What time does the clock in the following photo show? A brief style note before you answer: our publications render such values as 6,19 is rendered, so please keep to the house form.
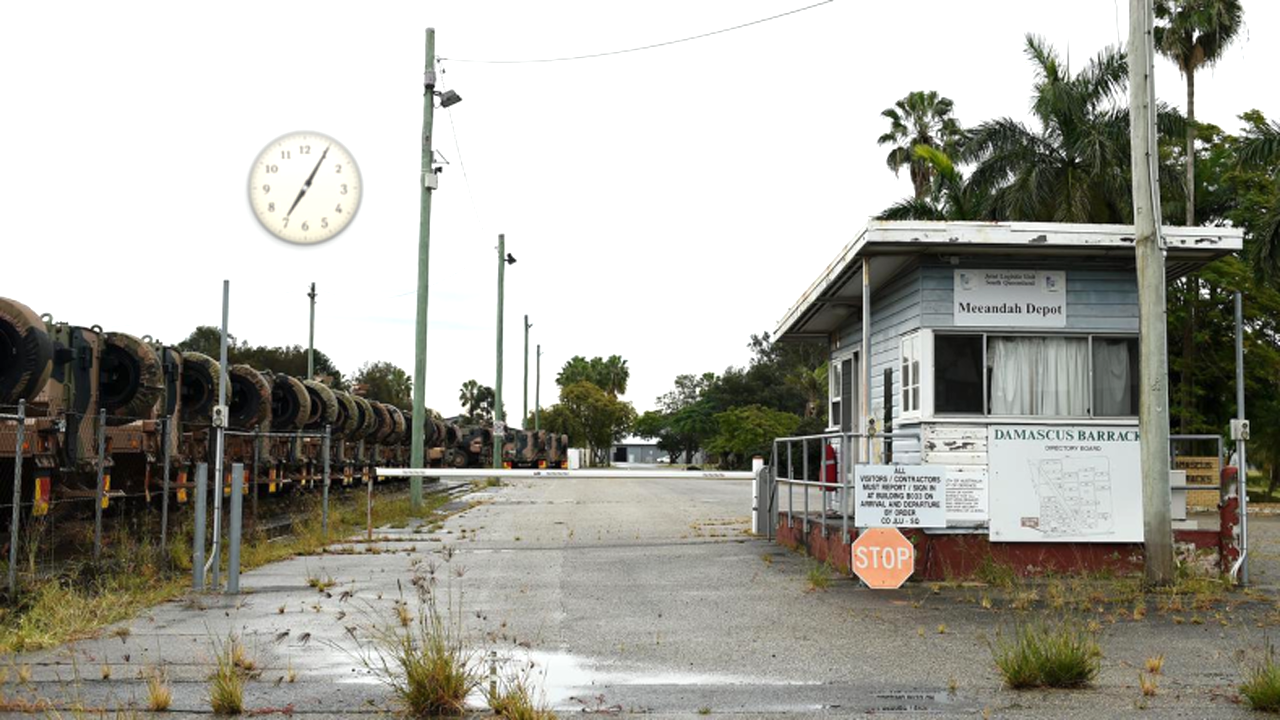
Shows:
7,05
